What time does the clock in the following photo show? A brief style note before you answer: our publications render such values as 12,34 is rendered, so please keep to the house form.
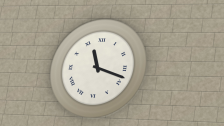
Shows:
11,18
